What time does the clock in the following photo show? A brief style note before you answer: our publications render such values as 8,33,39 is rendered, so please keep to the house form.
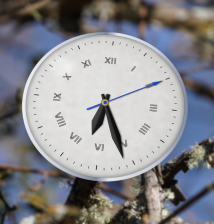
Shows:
6,26,10
